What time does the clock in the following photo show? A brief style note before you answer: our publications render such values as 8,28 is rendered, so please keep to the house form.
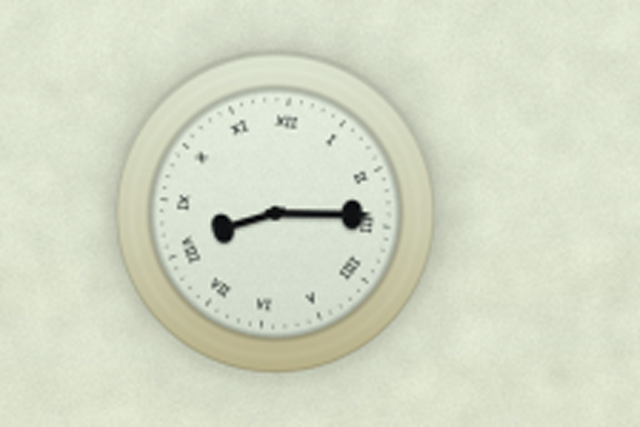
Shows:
8,14
